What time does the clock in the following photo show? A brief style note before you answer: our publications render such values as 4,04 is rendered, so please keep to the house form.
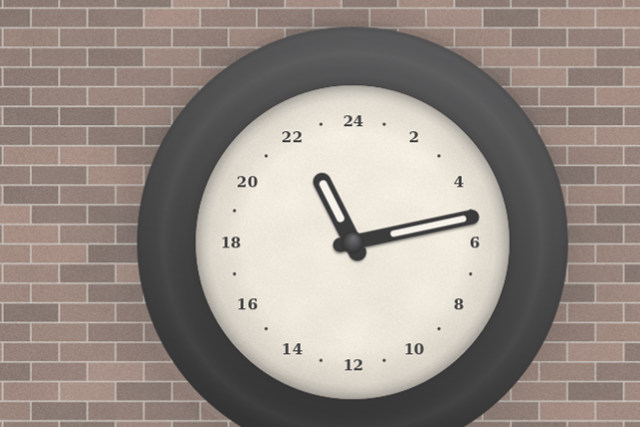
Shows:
22,13
